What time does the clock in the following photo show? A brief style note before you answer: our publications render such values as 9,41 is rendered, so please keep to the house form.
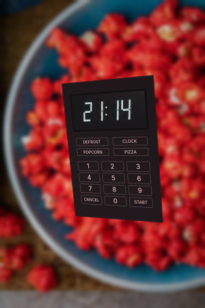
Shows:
21,14
